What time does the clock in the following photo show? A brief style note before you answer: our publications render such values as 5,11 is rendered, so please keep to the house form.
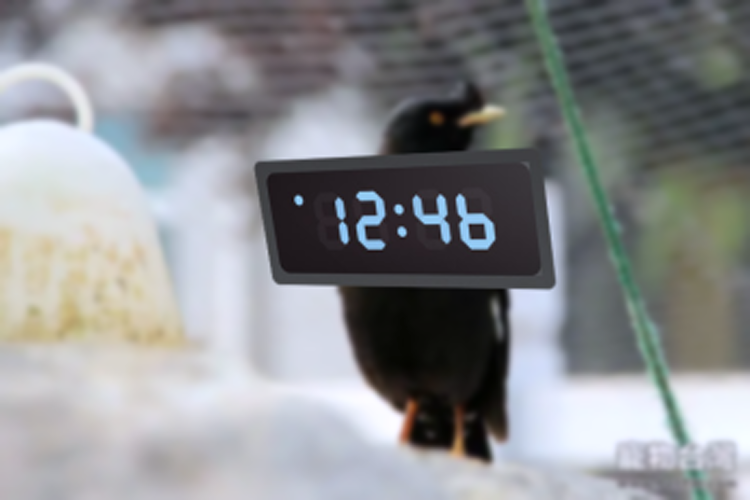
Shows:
12,46
